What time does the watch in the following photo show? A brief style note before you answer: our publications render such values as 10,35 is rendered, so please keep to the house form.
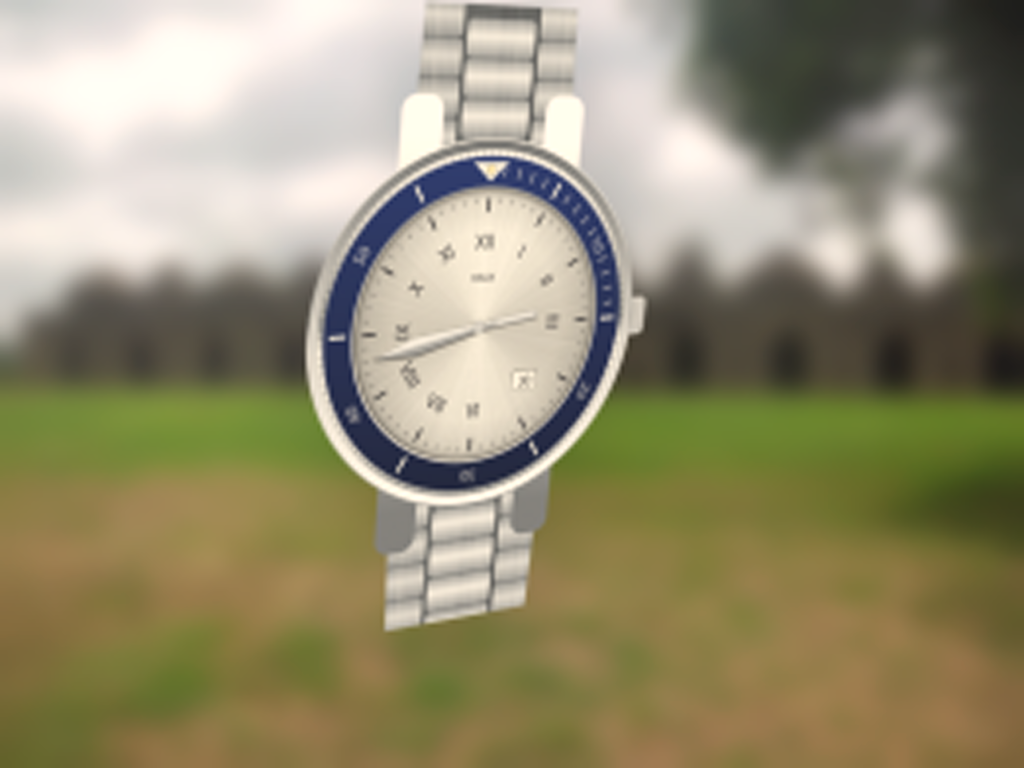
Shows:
2,43
